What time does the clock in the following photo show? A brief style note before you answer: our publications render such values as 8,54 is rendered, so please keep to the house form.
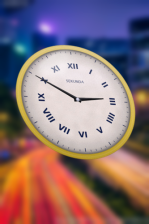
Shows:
2,50
